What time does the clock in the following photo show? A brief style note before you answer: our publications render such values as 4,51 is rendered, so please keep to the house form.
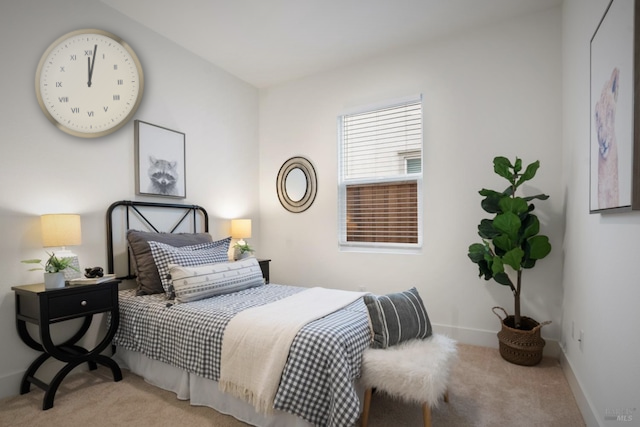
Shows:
12,02
